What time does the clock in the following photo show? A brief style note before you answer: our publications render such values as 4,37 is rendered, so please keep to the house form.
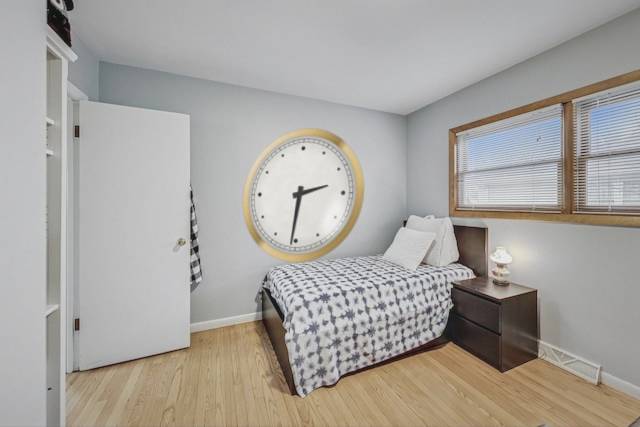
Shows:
2,31
